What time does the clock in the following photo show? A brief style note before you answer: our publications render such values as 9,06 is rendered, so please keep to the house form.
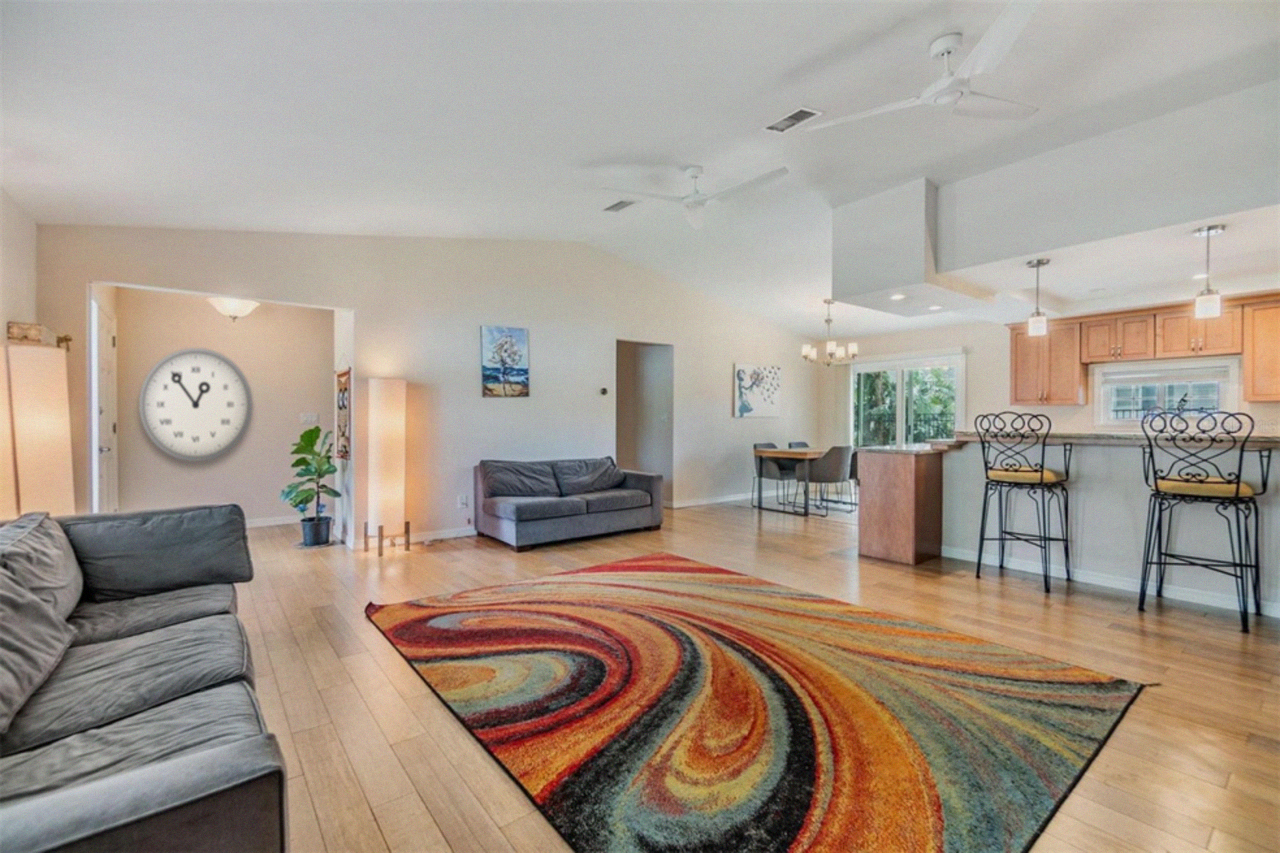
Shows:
12,54
